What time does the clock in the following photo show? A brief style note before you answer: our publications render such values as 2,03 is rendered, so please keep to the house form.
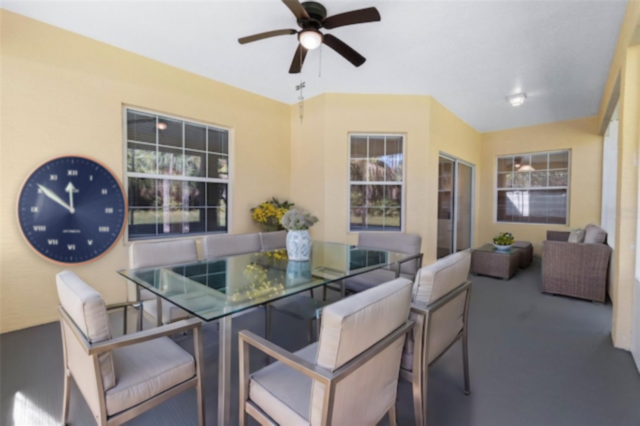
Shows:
11,51
